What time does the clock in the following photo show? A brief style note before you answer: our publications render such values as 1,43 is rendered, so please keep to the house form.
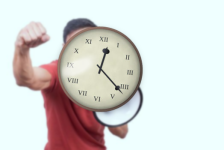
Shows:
12,22
